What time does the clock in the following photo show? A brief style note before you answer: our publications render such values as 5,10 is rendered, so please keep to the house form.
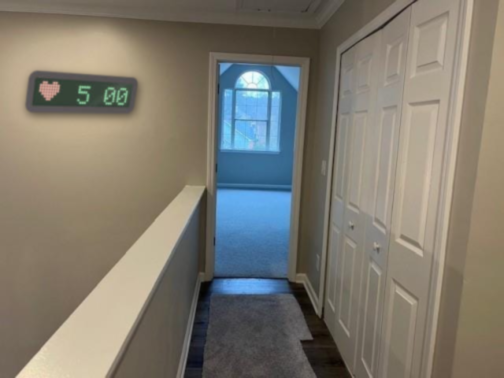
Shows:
5,00
